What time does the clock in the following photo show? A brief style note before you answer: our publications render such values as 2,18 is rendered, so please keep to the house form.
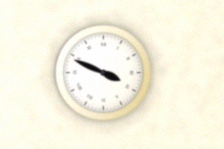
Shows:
3,49
